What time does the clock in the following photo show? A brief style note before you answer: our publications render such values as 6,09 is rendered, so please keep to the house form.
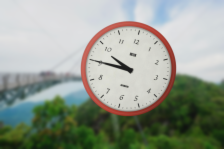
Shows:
9,45
